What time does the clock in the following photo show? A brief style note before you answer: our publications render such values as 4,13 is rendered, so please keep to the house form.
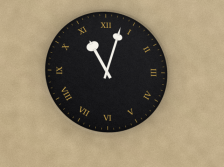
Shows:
11,03
